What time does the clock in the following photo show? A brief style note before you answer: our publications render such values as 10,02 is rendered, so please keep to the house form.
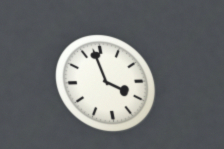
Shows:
3,58
